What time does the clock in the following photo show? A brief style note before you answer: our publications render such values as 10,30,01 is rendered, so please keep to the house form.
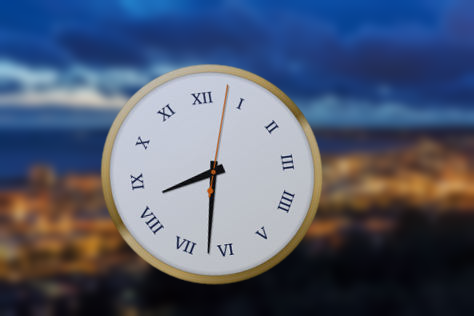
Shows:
8,32,03
